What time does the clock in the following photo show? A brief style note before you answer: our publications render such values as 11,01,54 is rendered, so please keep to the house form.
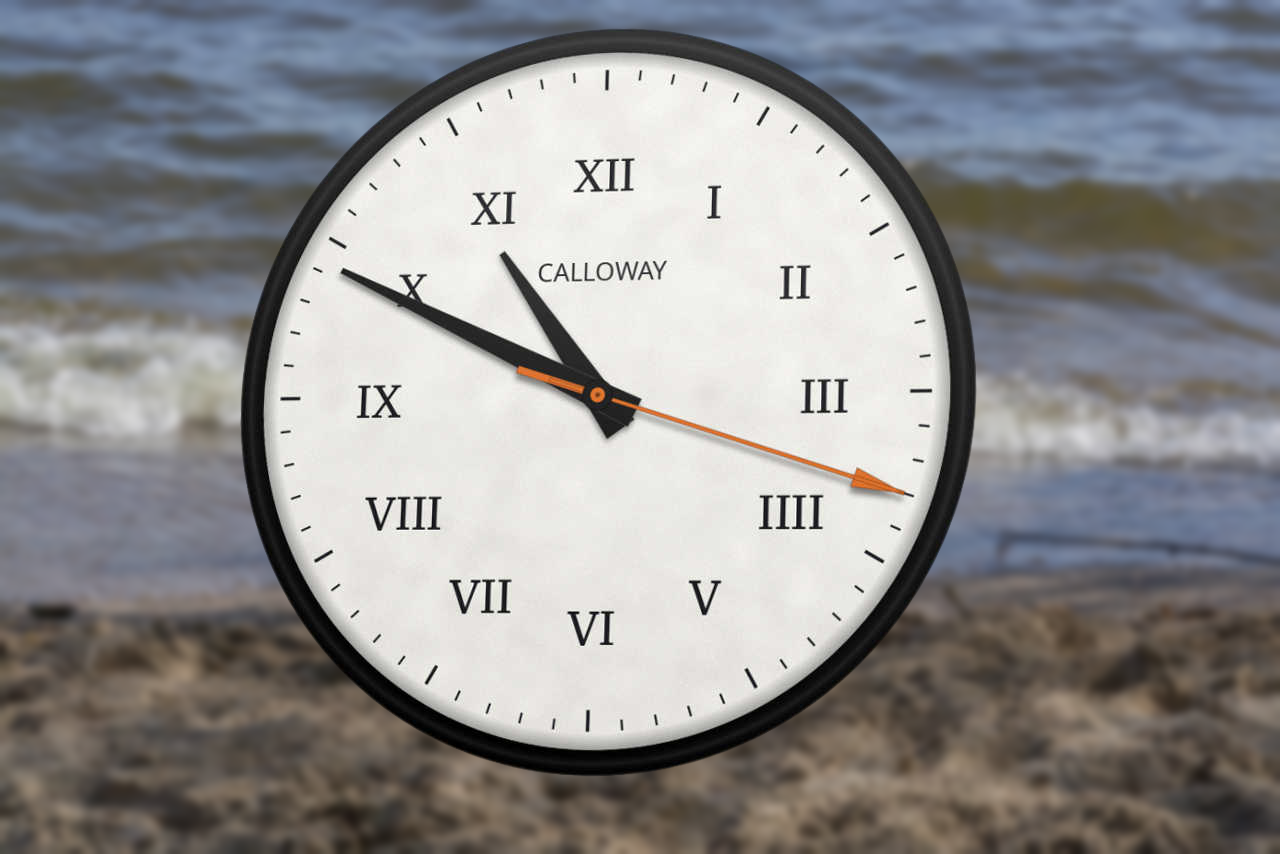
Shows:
10,49,18
